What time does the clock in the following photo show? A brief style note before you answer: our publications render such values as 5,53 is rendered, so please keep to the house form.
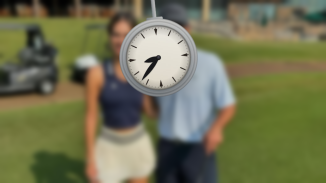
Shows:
8,37
